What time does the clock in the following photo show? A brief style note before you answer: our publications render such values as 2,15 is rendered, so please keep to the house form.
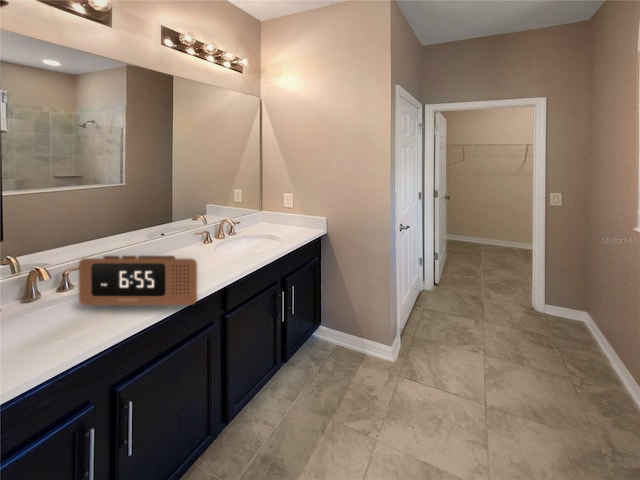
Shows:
6,55
